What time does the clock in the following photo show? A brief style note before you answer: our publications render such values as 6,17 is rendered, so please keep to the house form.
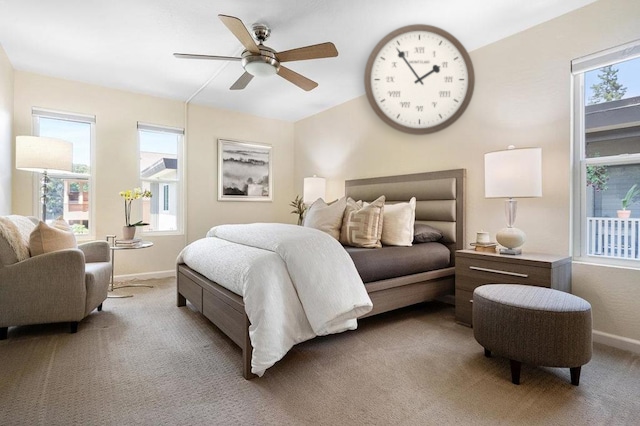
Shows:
1,54
